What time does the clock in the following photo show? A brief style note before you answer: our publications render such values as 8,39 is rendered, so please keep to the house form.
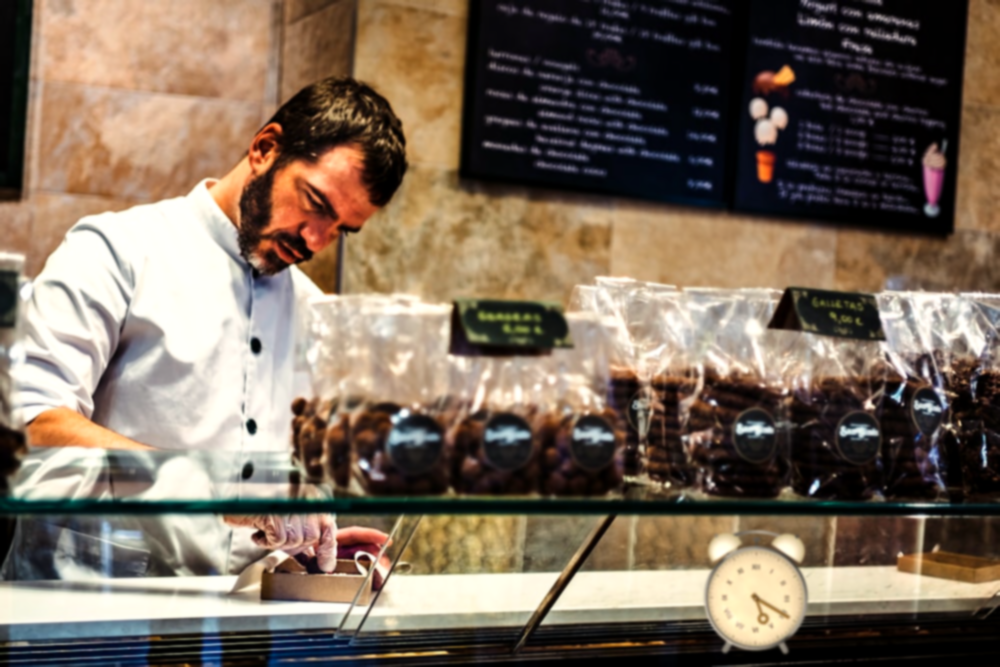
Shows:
5,20
